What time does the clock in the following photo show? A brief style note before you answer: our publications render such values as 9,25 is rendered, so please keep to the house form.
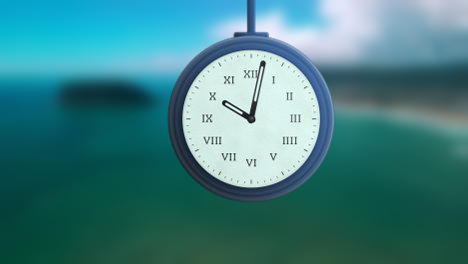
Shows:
10,02
